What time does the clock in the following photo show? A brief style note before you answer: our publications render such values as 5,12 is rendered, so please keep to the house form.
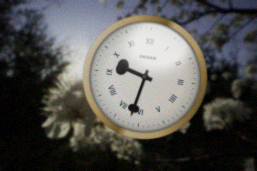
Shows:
9,32
